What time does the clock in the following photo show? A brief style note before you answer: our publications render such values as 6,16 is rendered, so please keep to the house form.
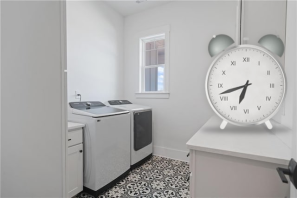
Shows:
6,42
